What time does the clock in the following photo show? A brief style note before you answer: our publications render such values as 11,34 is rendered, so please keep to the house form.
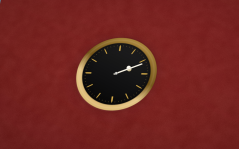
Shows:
2,11
